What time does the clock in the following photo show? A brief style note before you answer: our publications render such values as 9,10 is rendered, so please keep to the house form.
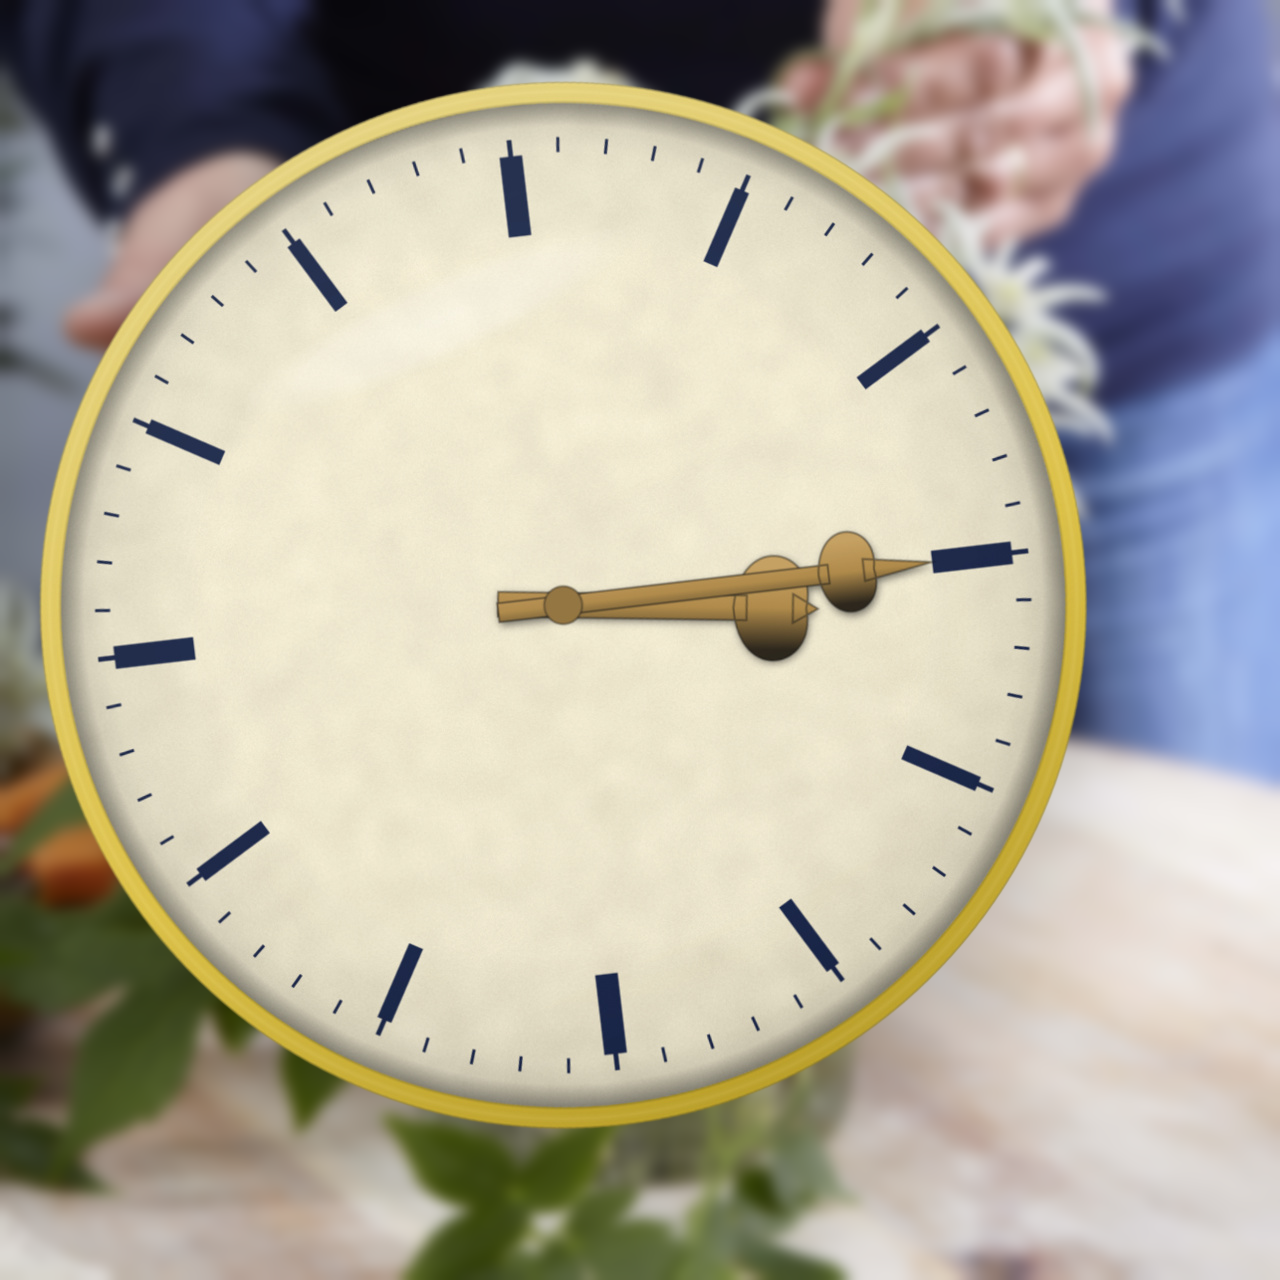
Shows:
3,15
